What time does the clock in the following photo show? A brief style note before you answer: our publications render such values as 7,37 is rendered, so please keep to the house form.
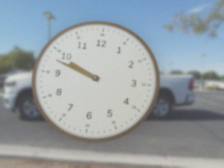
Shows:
9,48
